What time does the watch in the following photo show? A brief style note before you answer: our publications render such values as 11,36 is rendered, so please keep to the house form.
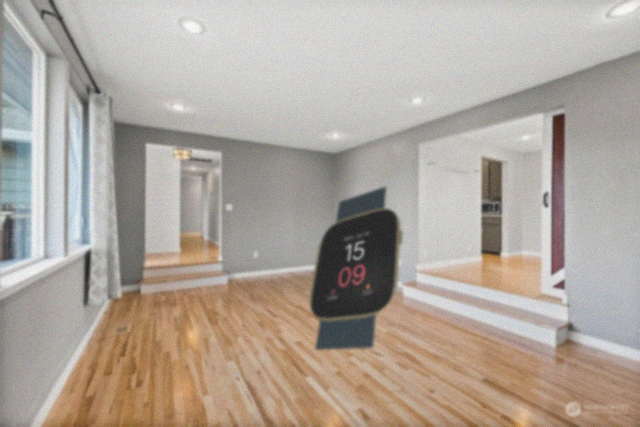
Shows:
15,09
